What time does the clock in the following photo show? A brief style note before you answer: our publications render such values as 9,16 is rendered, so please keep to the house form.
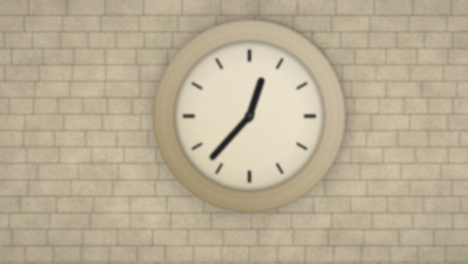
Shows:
12,37
